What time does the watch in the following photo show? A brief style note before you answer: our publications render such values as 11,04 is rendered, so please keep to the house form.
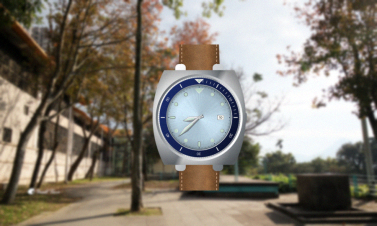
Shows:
8,38
